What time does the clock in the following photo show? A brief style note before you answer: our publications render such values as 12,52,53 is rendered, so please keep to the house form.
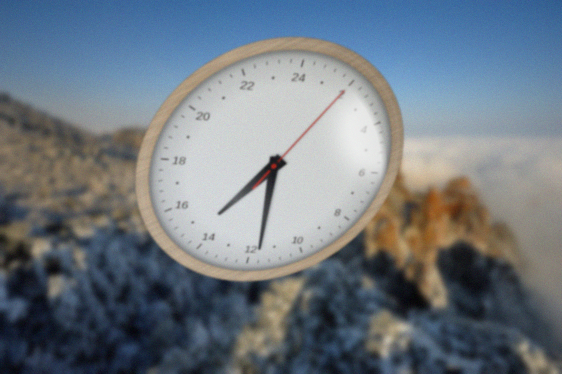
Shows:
14,29,05
